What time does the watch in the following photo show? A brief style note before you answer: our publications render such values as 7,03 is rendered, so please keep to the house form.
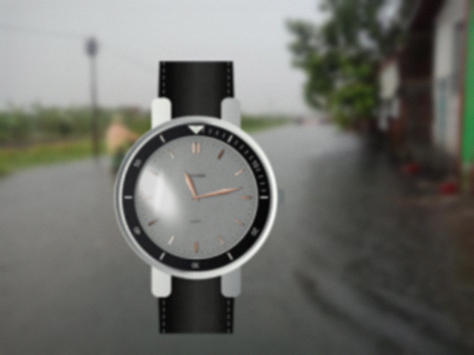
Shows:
11,13
